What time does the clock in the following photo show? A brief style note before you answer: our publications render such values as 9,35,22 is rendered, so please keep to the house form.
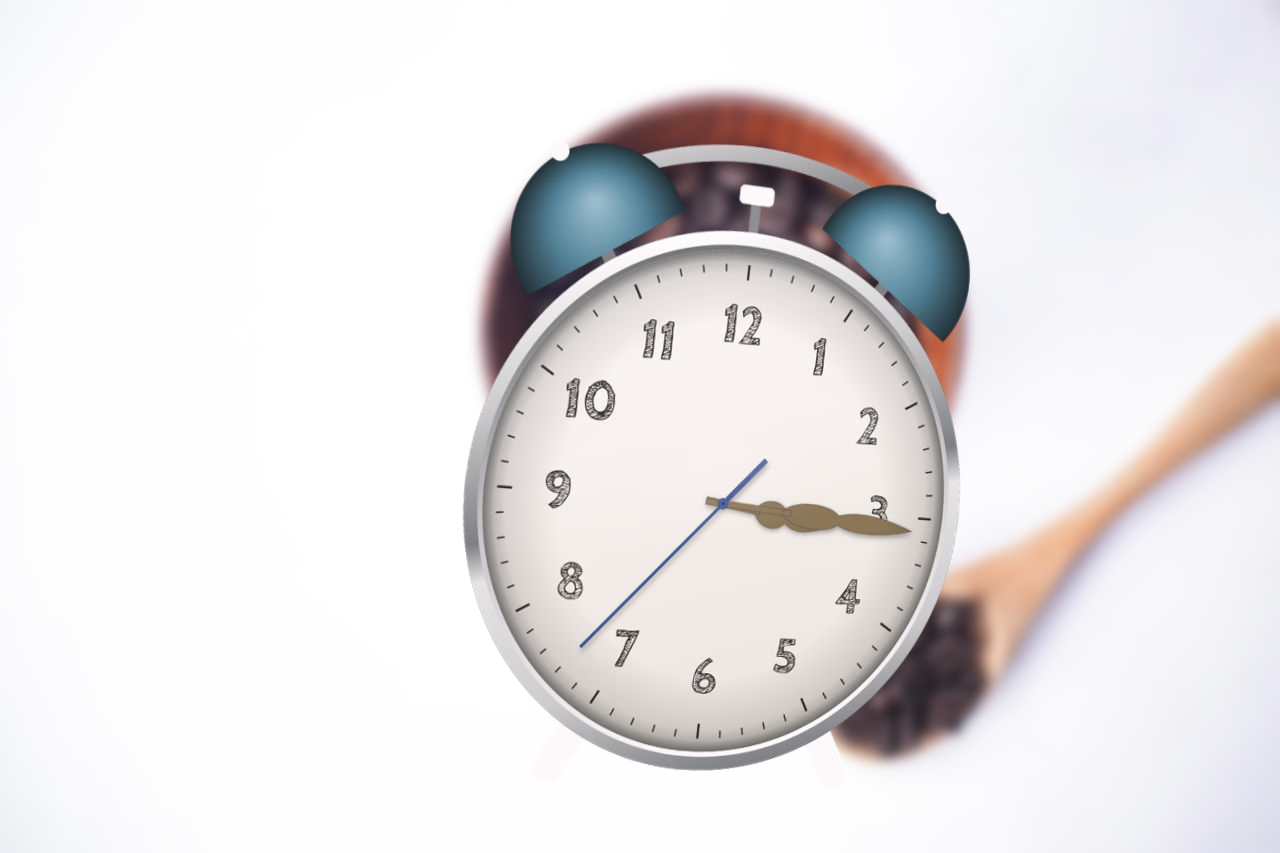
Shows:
3,15,37
